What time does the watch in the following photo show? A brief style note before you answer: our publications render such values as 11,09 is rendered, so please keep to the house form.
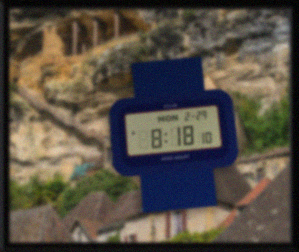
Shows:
8,18
